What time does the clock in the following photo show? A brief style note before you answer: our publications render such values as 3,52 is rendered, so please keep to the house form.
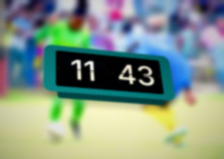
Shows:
11,43
